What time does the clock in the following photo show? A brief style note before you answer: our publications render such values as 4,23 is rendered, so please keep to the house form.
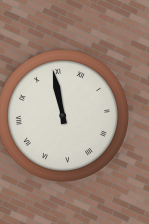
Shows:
10,54
